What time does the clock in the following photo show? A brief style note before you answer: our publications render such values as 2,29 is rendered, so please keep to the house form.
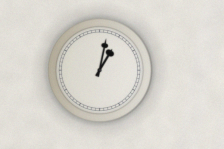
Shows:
1,02
